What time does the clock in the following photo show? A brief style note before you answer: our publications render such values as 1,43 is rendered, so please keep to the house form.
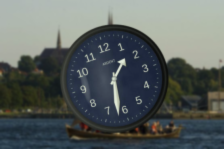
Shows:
1,32
